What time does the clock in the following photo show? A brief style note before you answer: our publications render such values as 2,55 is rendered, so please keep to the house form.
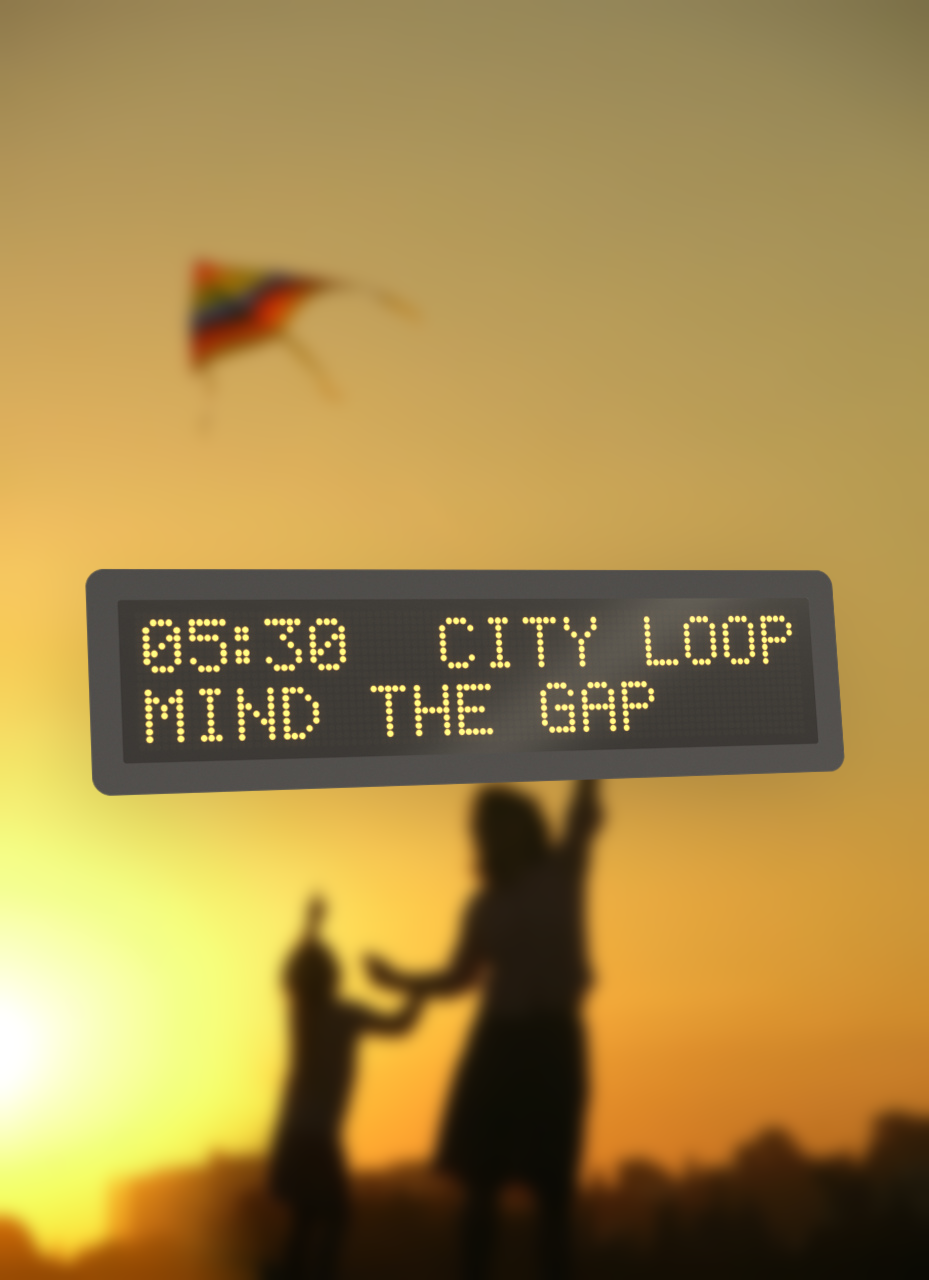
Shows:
5,30
